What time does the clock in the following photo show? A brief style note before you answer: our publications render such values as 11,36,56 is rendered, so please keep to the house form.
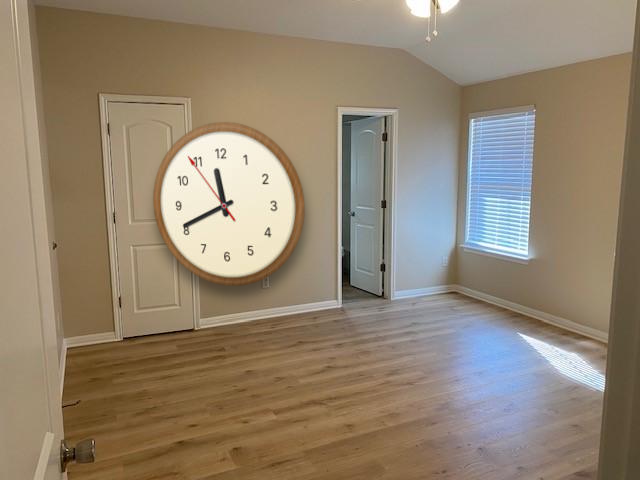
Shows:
11,40,54
